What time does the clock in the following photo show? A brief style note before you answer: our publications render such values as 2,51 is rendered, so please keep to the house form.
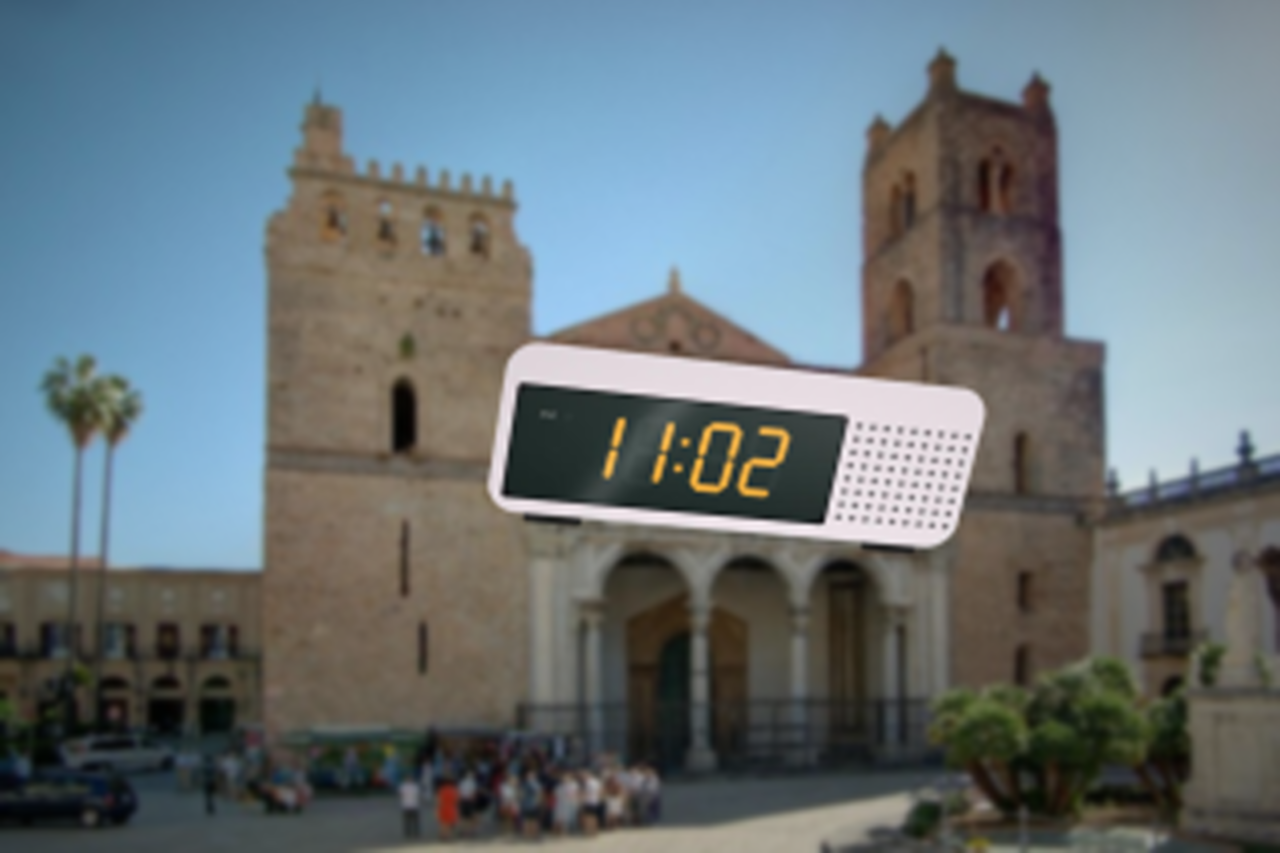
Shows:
11,02
